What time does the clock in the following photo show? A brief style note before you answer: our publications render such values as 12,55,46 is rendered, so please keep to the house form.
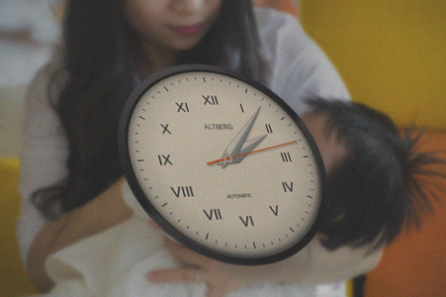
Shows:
2,07,13
